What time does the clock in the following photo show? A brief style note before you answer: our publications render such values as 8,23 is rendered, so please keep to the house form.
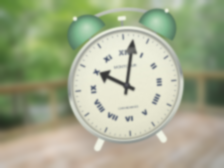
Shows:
10,02
